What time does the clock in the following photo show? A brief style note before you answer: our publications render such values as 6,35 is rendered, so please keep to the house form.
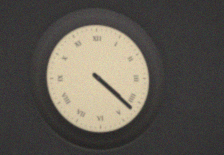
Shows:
4,22
